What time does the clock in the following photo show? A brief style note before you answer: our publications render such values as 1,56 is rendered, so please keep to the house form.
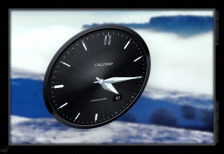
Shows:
4,15
